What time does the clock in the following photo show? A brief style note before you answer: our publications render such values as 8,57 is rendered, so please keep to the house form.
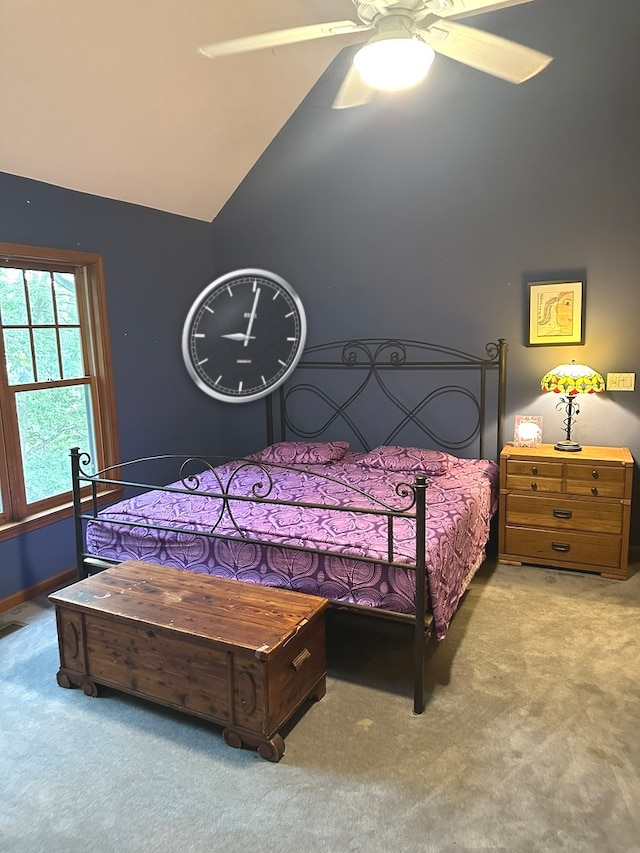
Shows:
9,01
